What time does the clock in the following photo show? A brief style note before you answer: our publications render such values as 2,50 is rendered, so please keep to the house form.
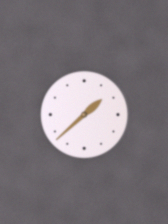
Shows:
1,38
